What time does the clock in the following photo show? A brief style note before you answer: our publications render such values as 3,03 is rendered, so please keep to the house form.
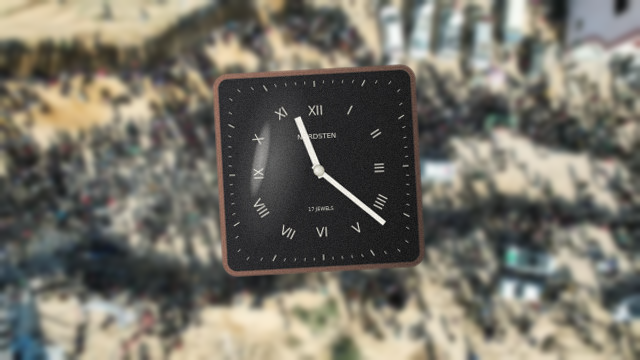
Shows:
11,22
